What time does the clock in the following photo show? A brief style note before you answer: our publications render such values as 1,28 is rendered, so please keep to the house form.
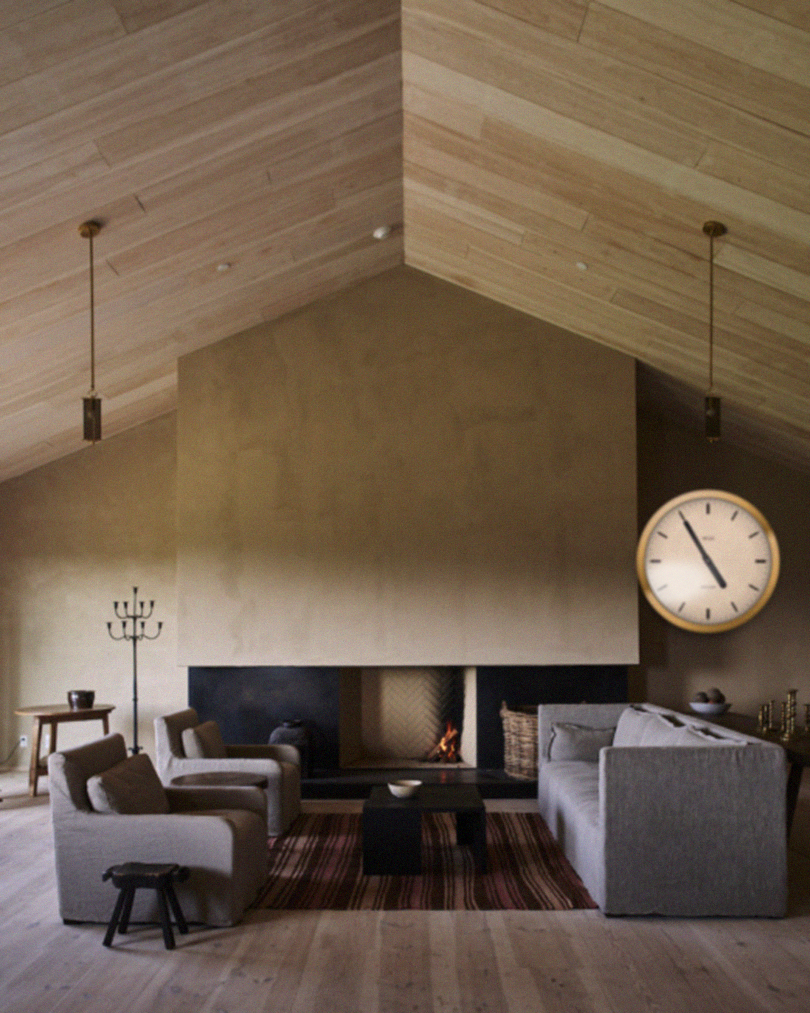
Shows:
4,55
